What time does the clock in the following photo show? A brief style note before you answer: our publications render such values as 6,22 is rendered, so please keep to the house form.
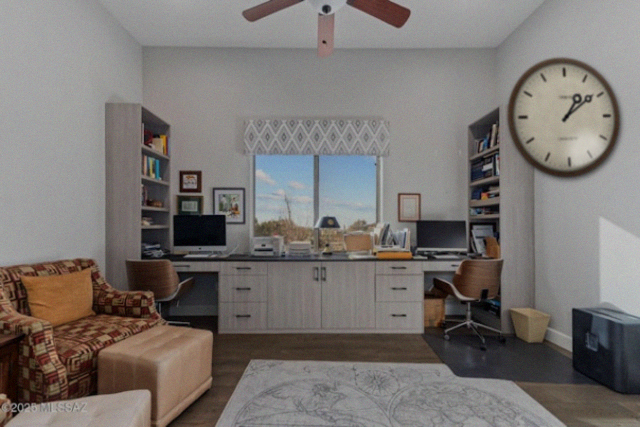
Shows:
1,09
